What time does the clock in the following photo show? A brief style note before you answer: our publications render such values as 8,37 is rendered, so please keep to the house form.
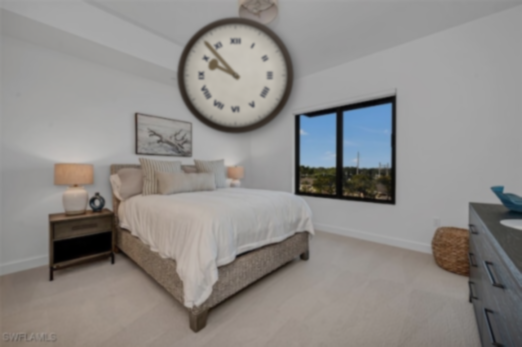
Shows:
9,53
